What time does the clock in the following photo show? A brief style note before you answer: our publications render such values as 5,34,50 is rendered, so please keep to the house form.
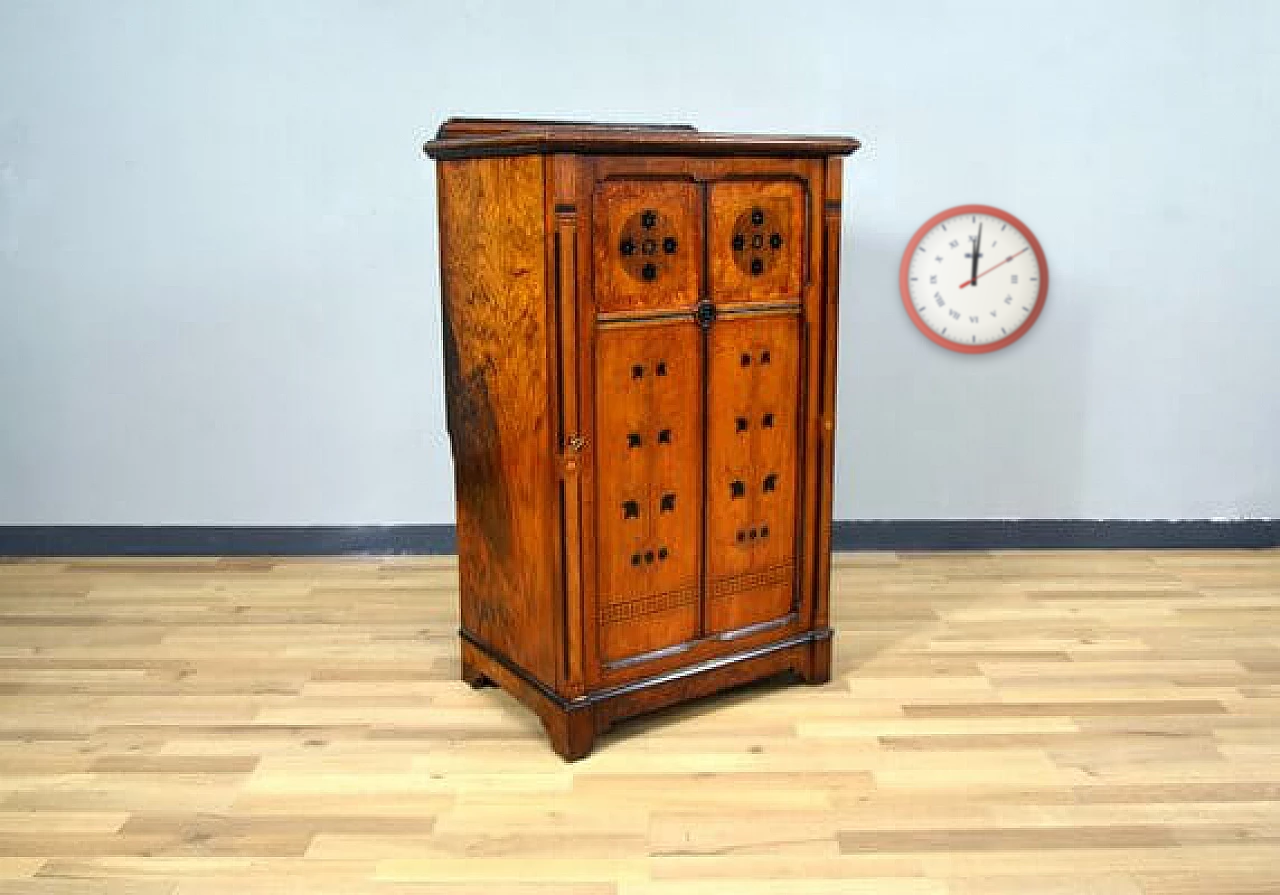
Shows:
12,01,10
